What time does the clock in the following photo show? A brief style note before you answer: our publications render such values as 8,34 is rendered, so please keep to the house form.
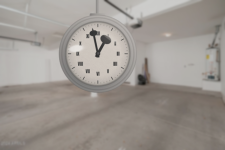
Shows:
12,58
